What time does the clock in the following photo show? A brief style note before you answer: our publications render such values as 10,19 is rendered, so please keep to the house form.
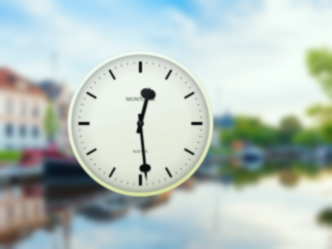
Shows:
12,29
